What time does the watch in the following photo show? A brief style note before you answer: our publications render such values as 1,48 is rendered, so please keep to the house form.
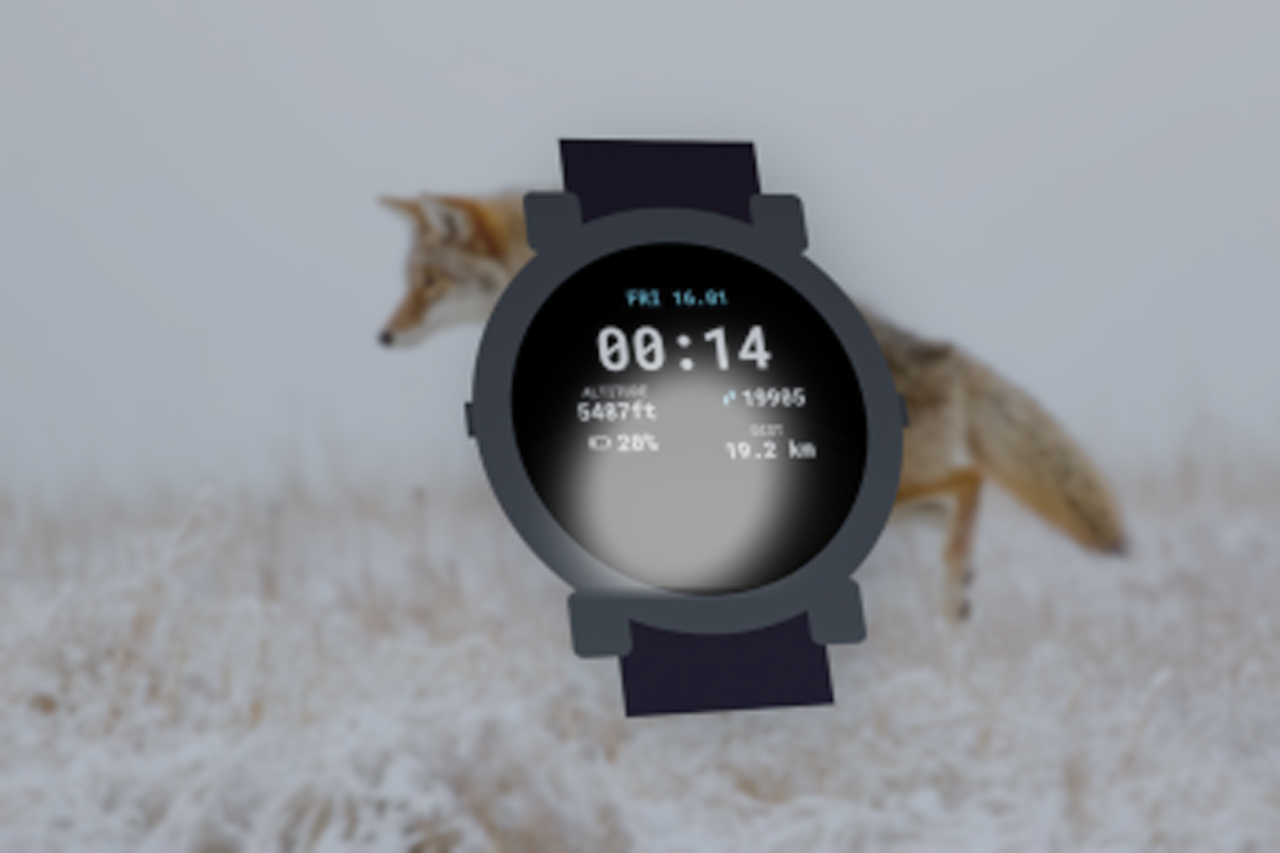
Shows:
0,14
